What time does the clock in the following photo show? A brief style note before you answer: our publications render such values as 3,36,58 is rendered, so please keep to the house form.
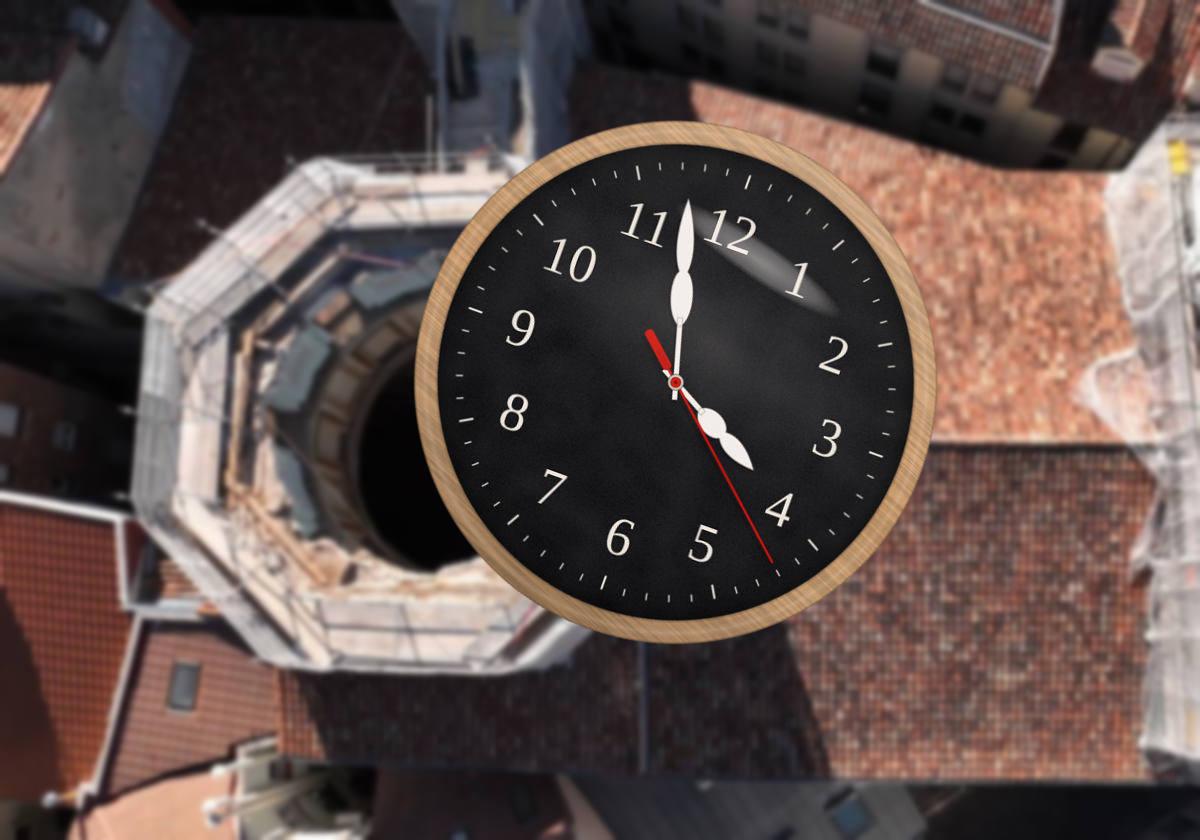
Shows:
3,57,22
